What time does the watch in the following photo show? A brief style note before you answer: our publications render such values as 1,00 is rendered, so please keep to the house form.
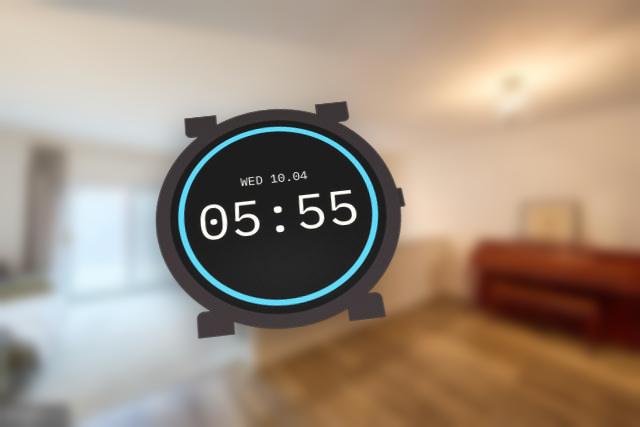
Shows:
5,55
